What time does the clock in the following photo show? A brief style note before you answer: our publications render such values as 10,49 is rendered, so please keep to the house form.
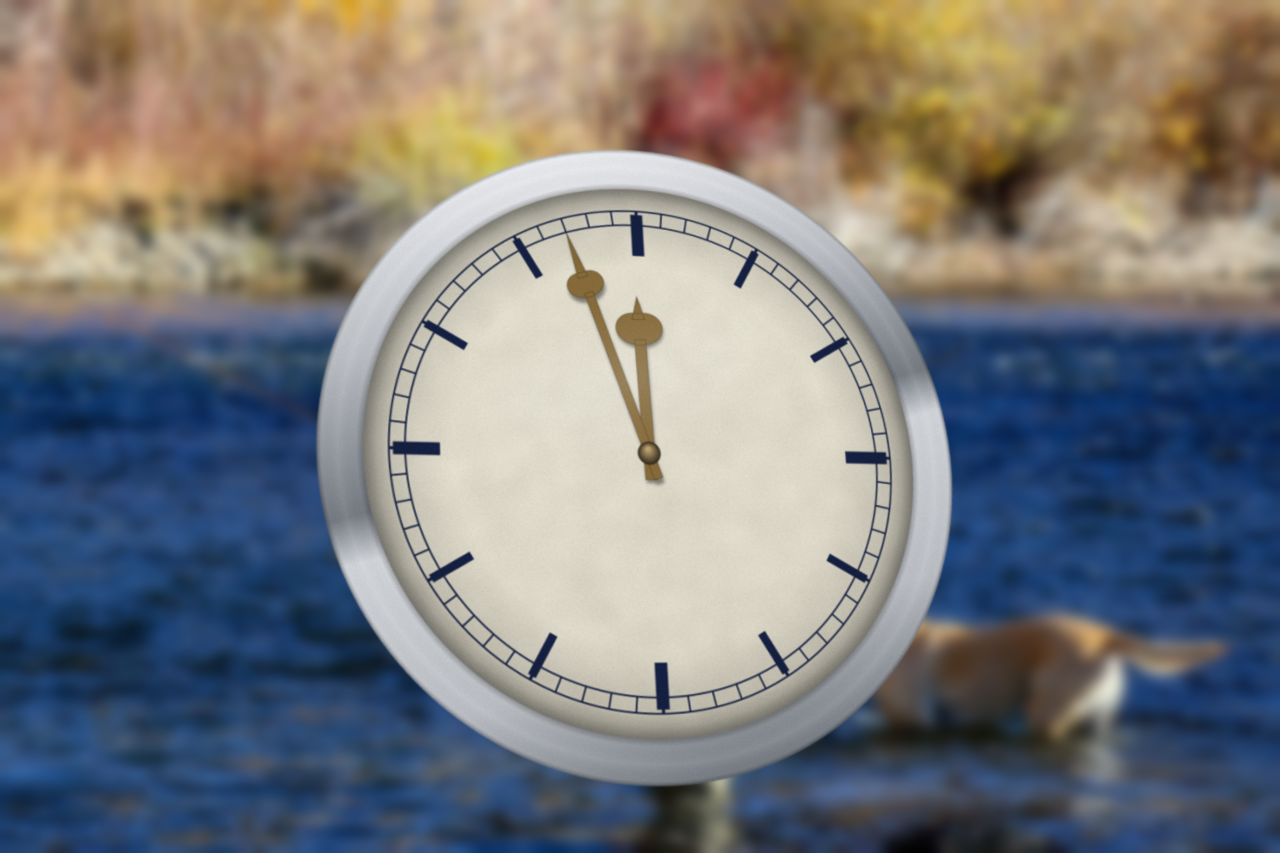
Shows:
11,57
